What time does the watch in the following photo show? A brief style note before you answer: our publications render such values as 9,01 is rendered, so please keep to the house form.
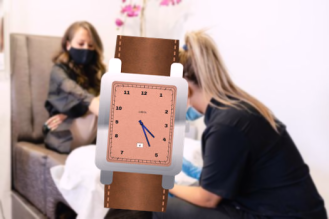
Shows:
4,26
